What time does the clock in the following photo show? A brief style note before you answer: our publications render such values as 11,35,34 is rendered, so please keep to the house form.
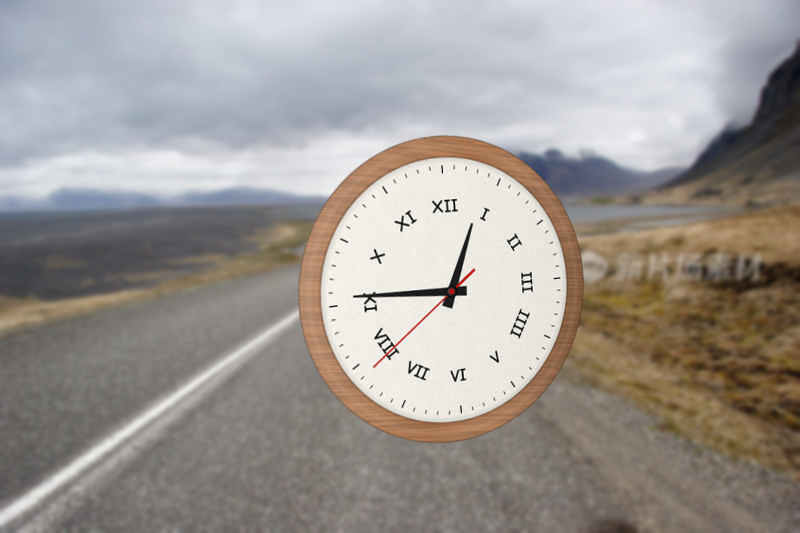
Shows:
12,45,39
